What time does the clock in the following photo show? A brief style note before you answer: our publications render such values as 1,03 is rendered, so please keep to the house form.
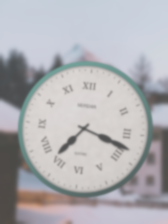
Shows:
7,18
